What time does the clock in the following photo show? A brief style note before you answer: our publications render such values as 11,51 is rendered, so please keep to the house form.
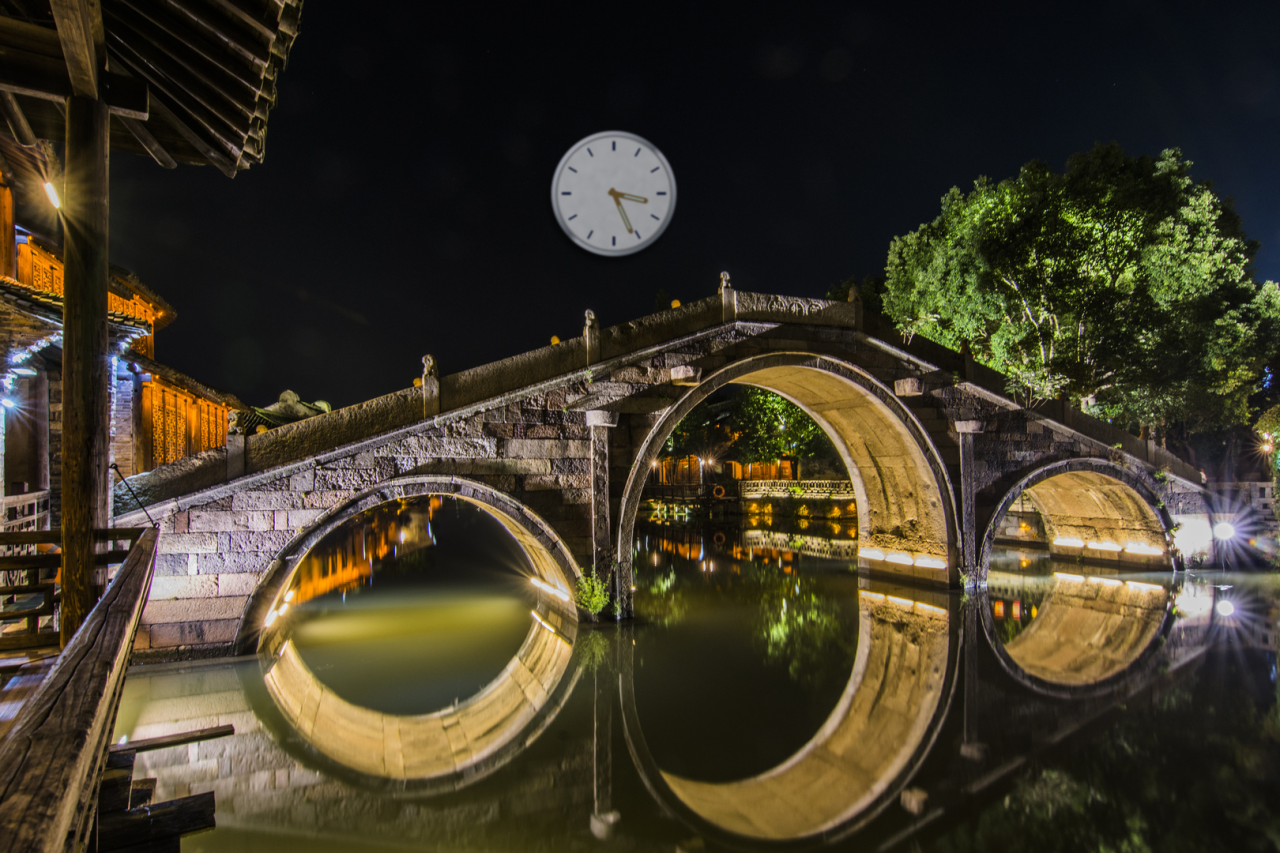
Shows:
3,26
